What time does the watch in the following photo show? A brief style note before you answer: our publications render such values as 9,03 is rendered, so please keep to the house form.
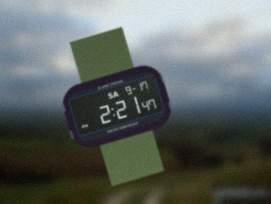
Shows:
2,21
